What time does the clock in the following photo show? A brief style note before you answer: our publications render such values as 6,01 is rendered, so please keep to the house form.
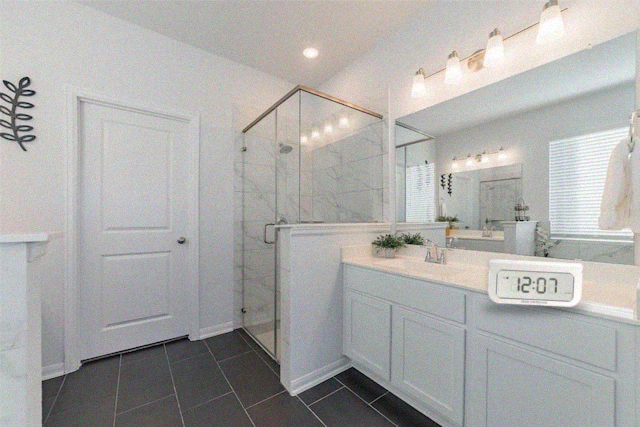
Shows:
12,07
